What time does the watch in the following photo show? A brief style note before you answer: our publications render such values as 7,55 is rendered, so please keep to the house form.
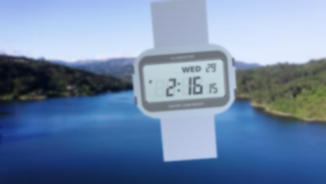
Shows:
2,16
